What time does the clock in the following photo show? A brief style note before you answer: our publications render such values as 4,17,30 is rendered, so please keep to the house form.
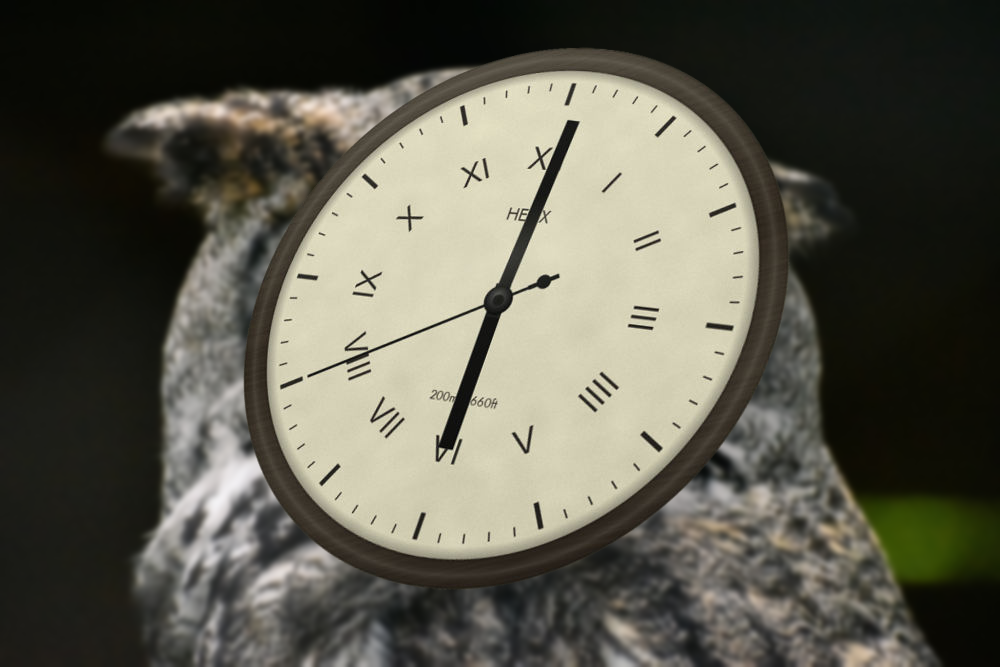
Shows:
6,00,40
